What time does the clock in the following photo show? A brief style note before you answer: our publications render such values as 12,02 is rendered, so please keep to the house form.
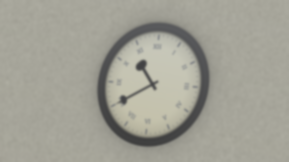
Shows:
10,40
